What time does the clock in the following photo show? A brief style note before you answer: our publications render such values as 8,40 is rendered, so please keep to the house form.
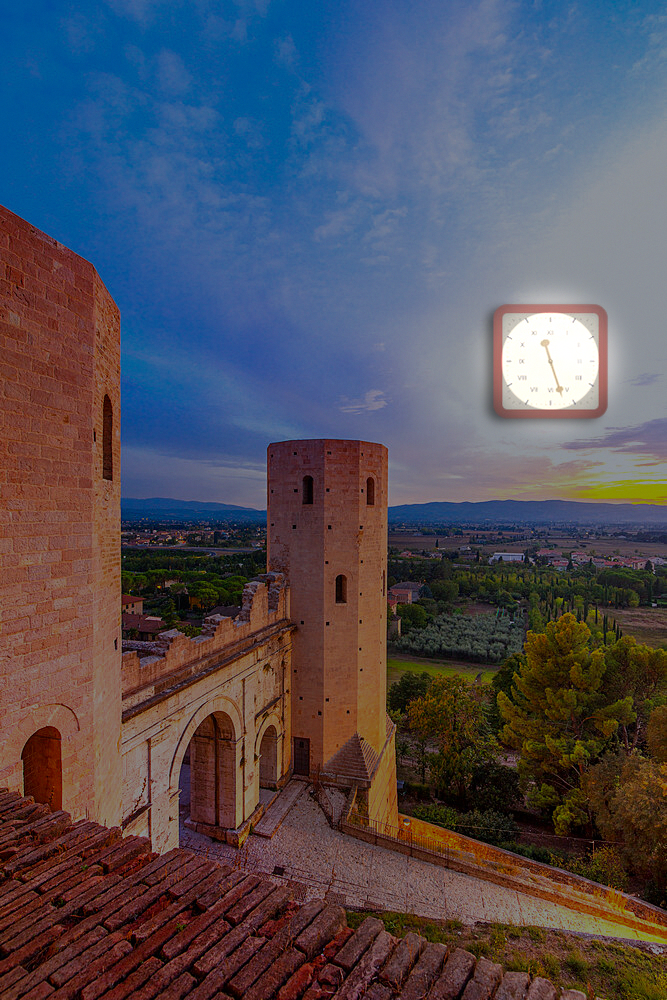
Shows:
11,27
